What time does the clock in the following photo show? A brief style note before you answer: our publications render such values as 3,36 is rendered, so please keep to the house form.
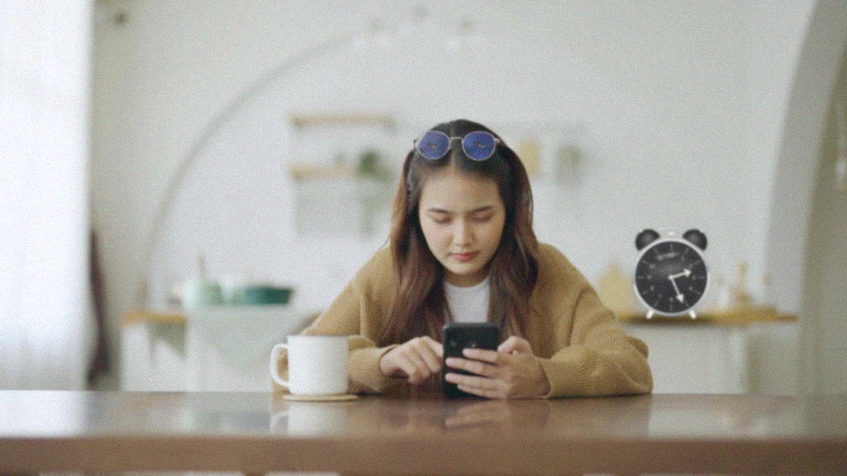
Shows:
2,26
